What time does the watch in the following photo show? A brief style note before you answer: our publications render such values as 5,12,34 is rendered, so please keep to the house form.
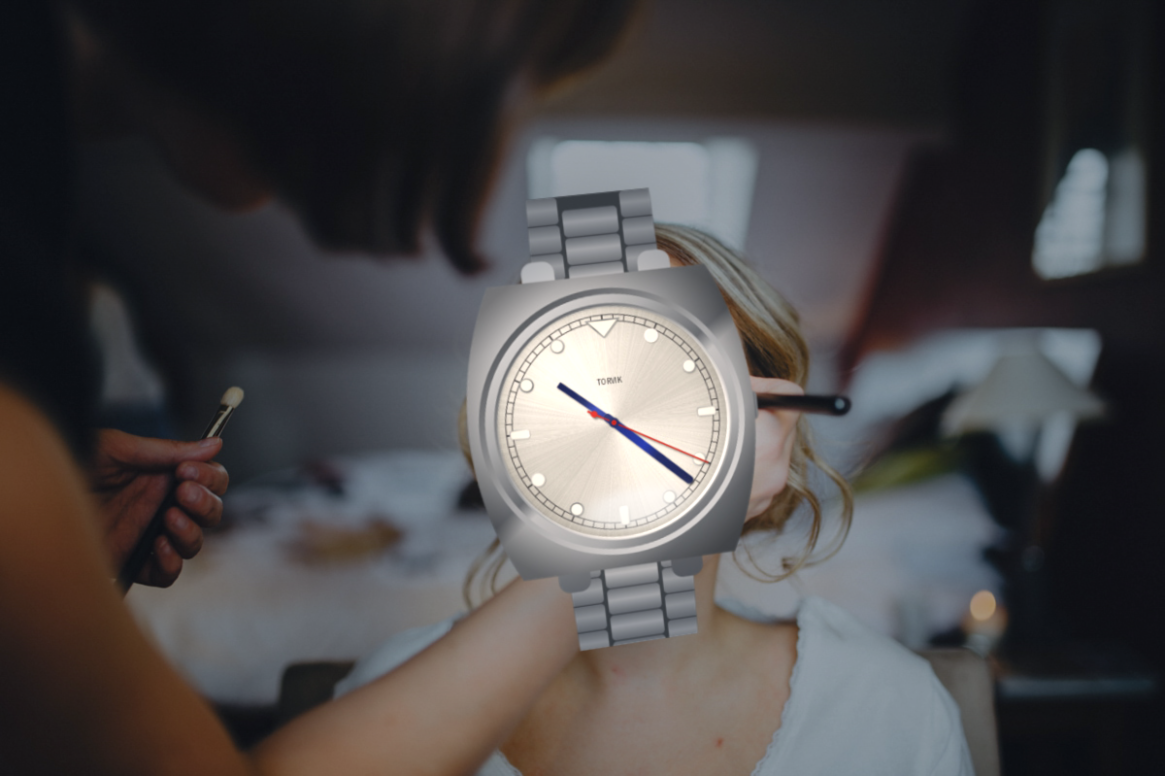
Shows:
10,22,20
